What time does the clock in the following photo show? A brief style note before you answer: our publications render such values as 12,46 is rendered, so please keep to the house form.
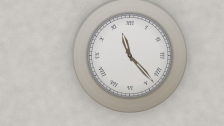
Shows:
11,23
